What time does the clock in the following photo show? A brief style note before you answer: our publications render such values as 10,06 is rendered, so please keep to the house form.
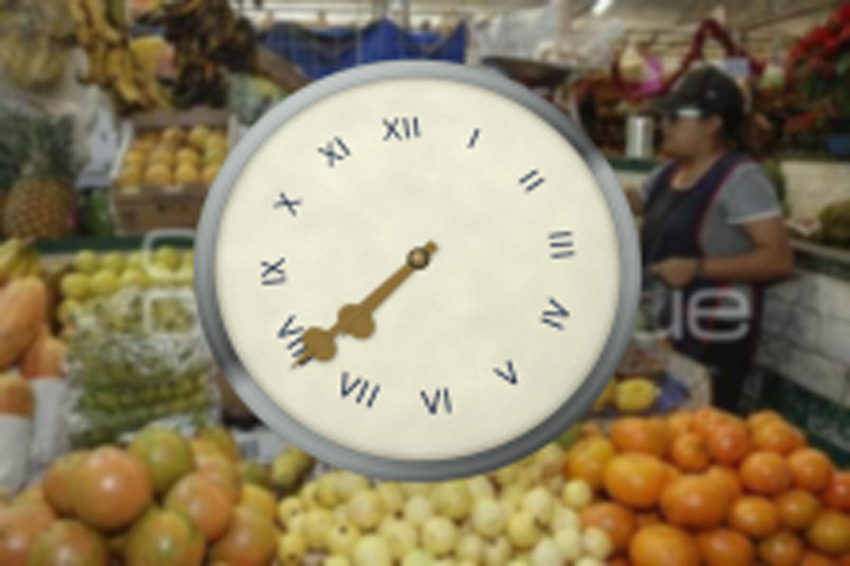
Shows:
7,39
